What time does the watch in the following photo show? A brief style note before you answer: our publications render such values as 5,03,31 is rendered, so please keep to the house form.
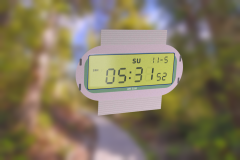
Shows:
5,31,52
